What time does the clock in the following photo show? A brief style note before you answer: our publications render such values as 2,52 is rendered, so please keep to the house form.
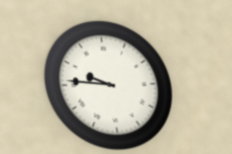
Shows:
9,46
